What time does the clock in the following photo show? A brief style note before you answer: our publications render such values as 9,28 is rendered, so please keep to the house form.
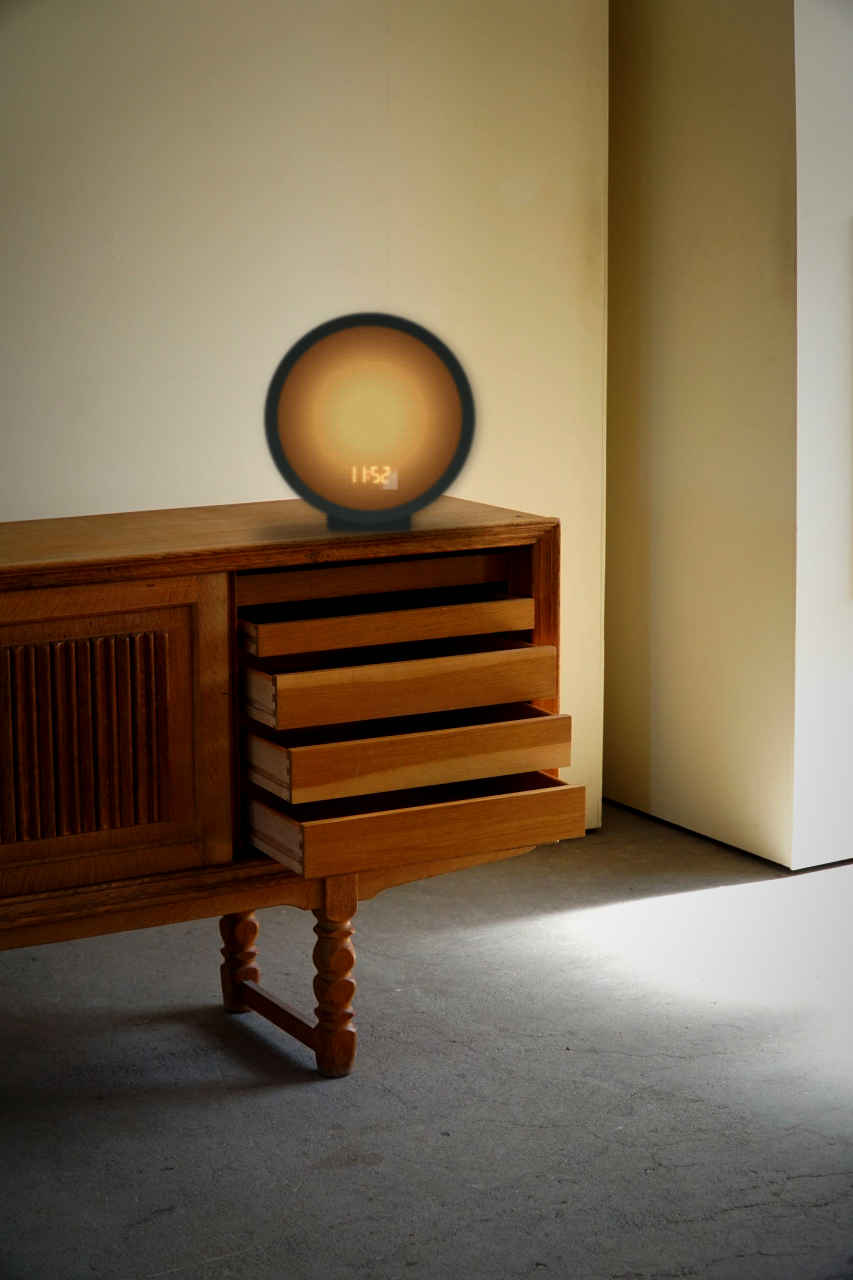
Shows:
11,52
